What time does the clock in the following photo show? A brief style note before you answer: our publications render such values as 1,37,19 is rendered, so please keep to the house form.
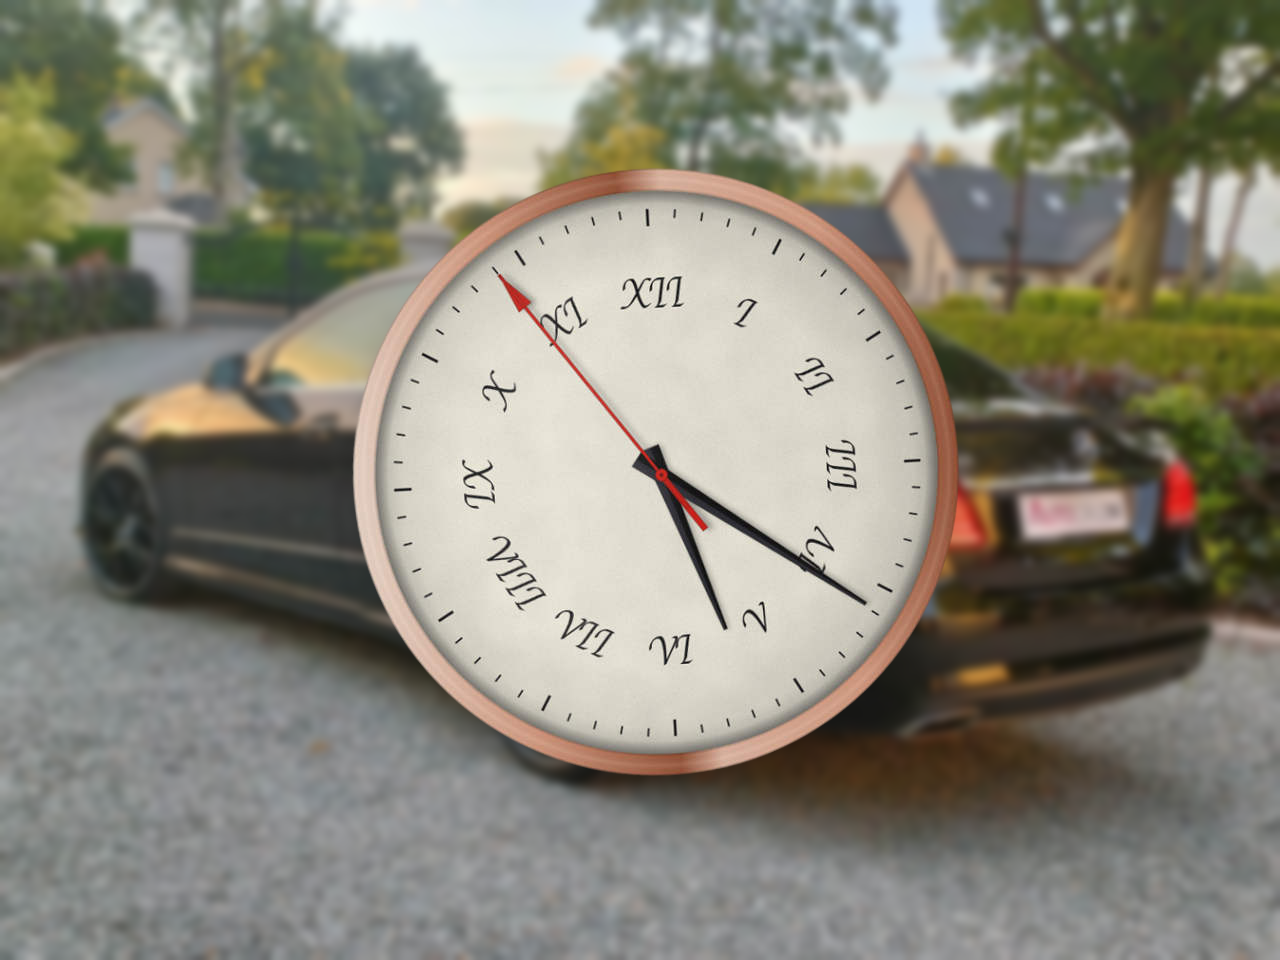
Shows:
5,20,54
